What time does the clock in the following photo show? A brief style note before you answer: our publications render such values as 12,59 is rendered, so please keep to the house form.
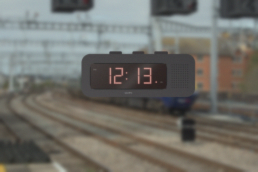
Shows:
12,13
